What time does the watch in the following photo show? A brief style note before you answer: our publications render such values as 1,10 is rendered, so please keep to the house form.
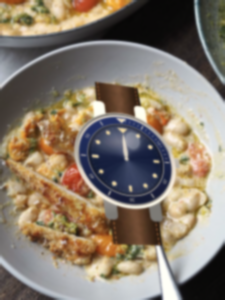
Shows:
12,00
